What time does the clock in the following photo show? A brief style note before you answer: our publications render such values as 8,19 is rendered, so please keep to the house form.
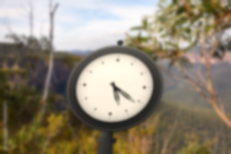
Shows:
5,21
